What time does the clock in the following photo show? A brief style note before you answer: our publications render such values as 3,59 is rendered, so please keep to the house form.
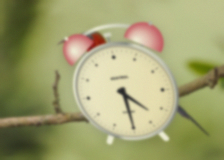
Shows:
4,30
